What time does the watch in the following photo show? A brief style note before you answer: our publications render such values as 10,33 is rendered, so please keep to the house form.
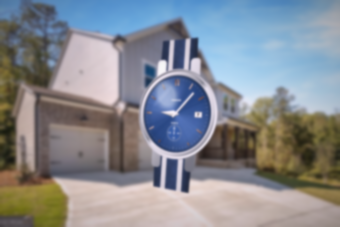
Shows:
9,07
